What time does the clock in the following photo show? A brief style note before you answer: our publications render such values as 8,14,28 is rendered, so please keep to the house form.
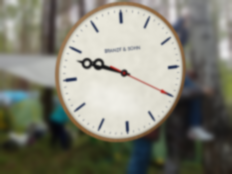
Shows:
9,48,20
